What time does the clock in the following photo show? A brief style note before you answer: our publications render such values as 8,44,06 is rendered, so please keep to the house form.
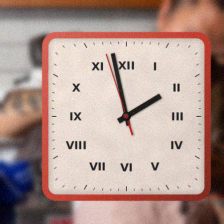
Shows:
1,57,57
